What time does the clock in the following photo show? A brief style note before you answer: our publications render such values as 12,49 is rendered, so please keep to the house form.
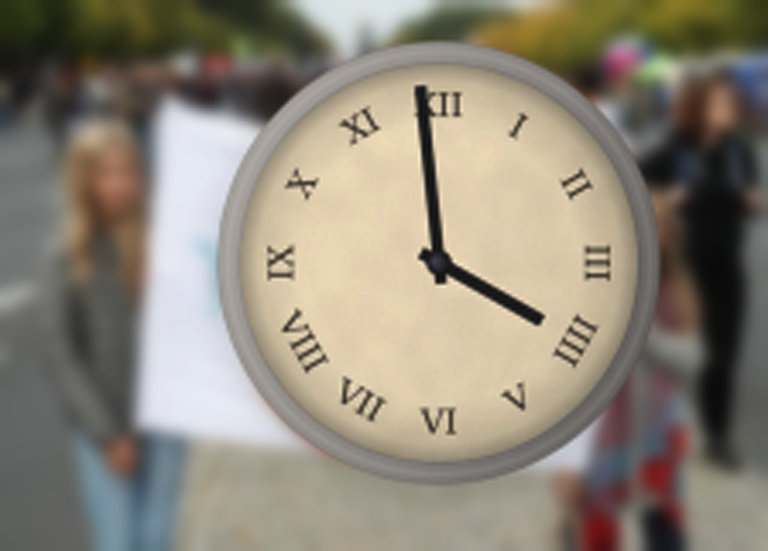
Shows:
3,59
